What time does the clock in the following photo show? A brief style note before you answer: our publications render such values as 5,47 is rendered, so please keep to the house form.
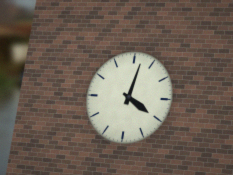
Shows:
4,02
